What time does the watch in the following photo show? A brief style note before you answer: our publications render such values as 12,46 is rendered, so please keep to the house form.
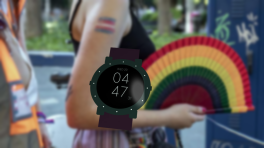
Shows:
4,47
